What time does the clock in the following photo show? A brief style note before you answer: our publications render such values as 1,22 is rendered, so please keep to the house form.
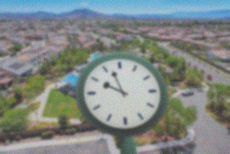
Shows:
9,57
